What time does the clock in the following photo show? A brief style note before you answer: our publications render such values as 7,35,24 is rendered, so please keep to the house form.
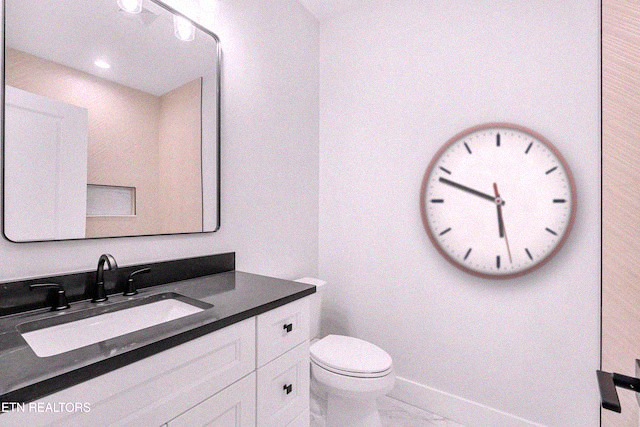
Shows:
5,48,28
